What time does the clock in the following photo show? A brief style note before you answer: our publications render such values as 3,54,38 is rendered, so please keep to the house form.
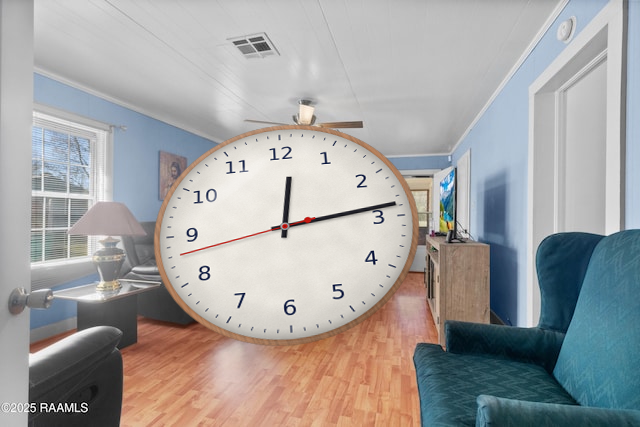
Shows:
12,13,43
